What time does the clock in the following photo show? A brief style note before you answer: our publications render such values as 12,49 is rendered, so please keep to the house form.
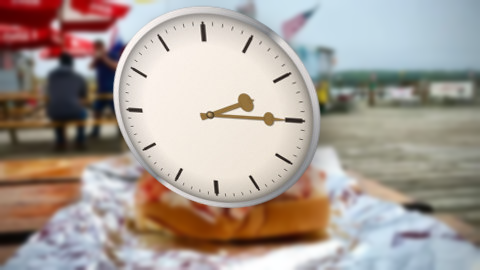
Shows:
2,15
